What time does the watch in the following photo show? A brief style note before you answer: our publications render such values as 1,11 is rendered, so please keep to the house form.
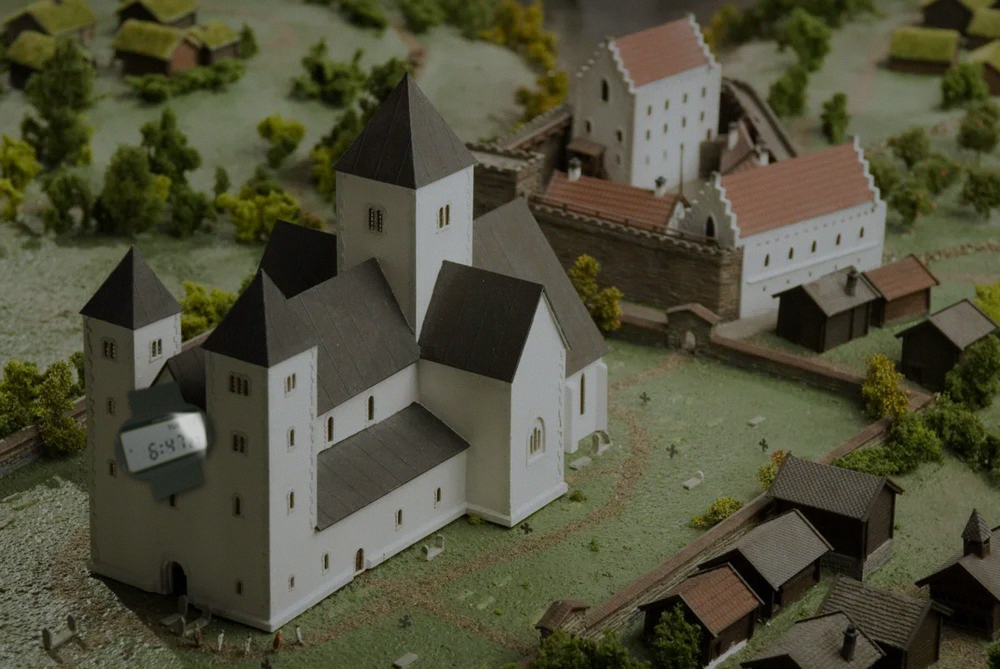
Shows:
6,47
